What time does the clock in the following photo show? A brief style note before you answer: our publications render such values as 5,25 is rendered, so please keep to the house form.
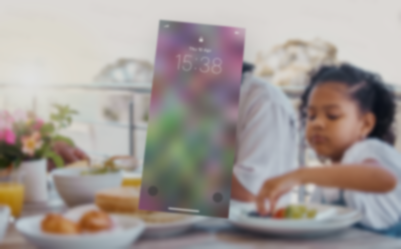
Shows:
15,38
